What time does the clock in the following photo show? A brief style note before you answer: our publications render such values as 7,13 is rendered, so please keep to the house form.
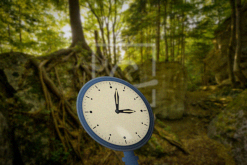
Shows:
3,02
